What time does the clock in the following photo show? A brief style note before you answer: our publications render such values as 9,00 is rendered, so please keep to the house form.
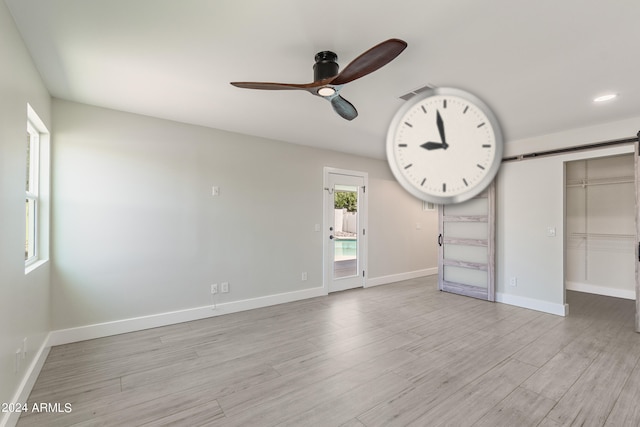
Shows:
8,58
